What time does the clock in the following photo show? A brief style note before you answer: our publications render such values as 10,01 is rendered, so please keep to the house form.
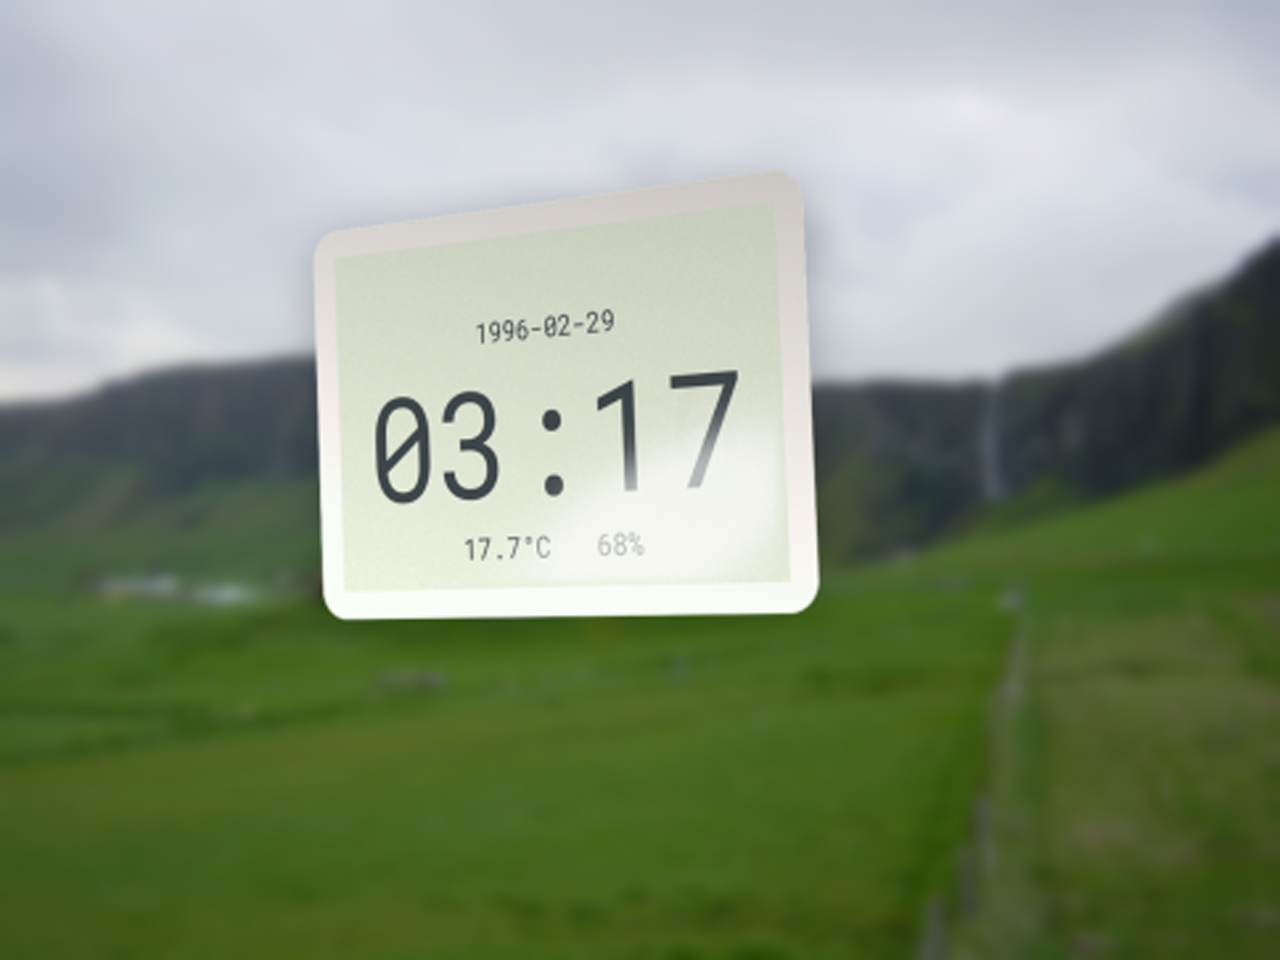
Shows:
3,17
